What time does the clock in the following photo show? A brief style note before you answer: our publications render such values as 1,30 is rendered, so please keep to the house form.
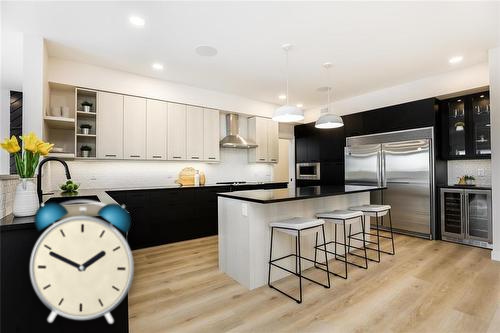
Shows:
1,49
